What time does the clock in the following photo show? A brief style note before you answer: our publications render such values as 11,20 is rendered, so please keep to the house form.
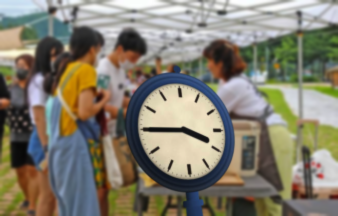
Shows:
3,45
